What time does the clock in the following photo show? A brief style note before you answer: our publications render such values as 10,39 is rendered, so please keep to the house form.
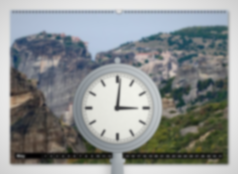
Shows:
3,01
